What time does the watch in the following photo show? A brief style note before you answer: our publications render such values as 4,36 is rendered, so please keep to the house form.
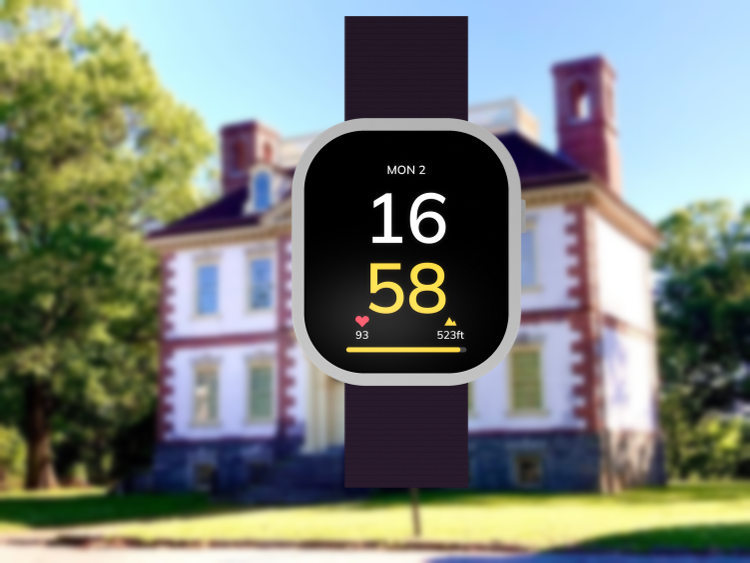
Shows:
16,58
